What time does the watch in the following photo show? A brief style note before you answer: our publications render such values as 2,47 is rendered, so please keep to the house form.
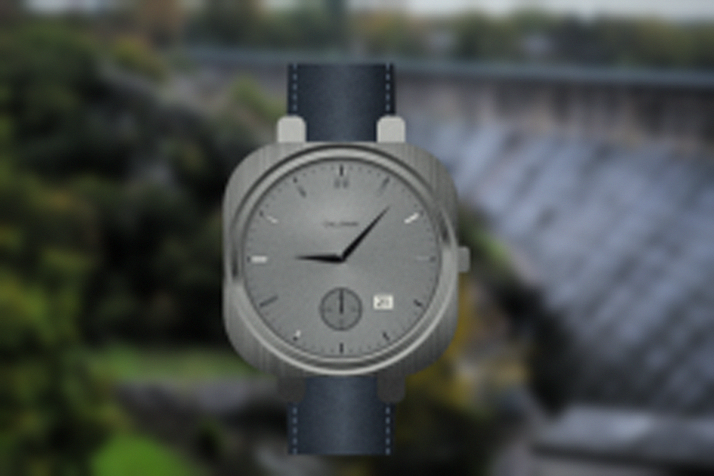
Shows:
9,07
